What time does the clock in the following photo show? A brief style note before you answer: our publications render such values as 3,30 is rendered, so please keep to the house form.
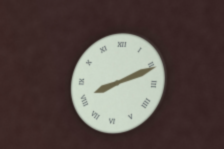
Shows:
8,11
